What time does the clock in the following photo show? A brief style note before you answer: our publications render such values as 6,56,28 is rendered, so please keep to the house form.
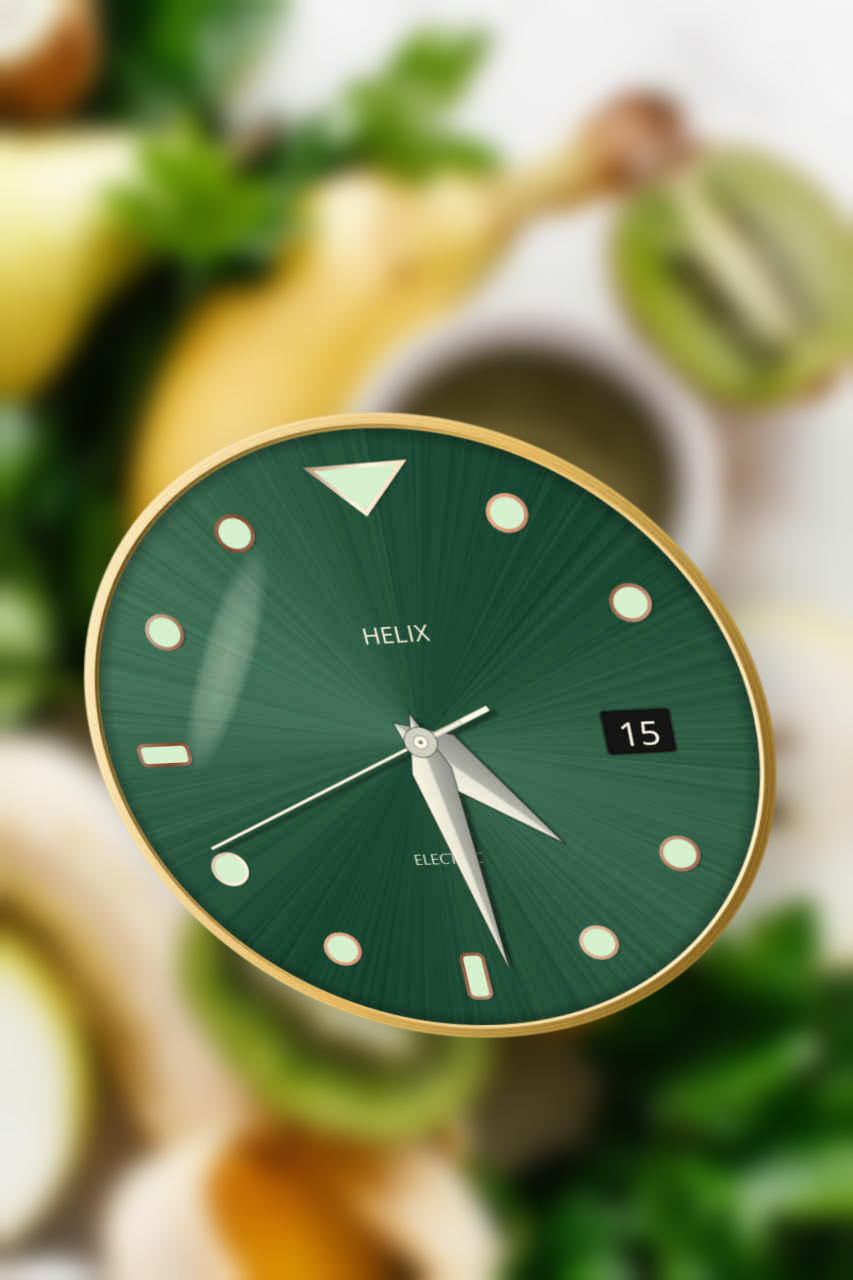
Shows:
4,28,41
